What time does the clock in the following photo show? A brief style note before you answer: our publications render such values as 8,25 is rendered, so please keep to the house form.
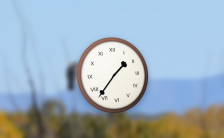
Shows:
1,37
